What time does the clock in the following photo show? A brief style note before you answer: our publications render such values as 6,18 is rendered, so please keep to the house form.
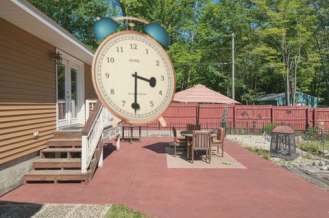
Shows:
3,31
